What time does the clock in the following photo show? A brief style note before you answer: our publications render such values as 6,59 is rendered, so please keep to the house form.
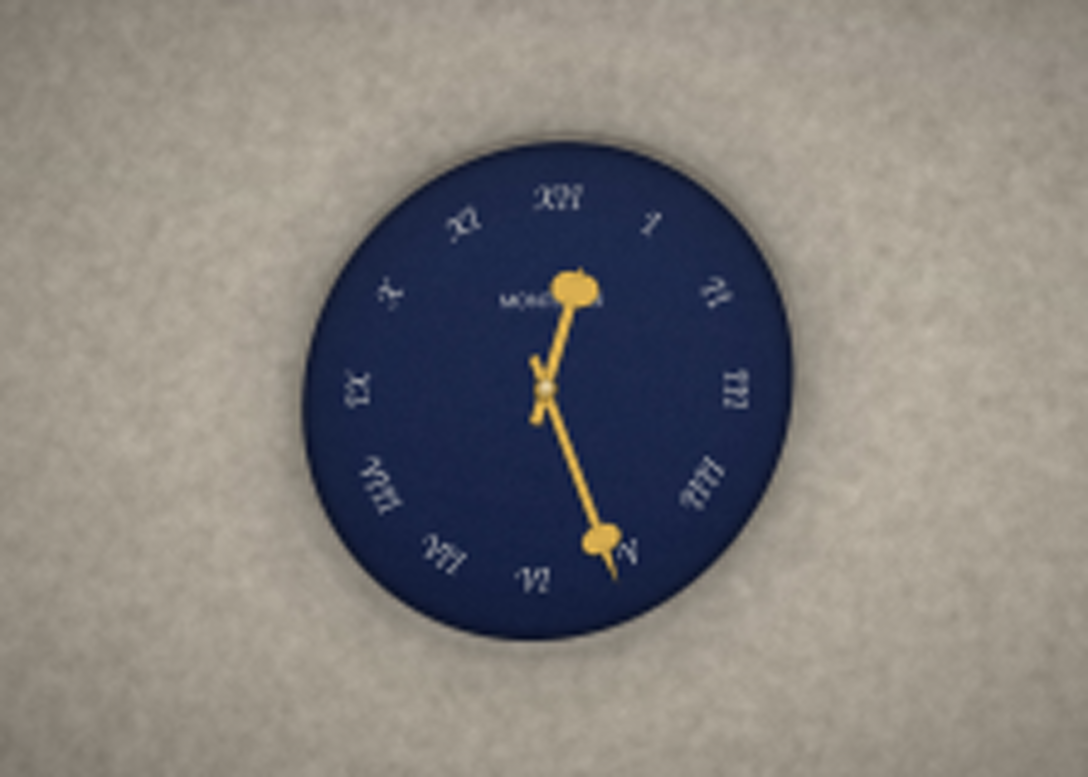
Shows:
12,26
